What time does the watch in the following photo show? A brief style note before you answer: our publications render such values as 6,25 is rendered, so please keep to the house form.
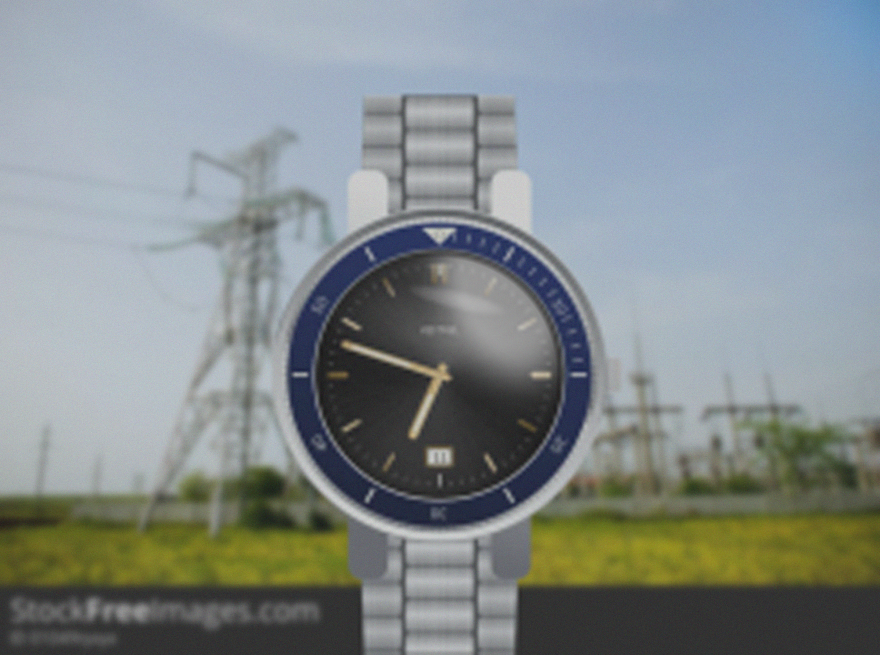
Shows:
6,48
